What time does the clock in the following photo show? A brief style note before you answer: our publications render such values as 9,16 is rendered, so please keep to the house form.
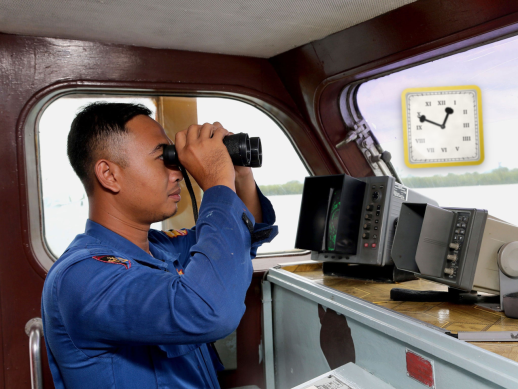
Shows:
12,49
